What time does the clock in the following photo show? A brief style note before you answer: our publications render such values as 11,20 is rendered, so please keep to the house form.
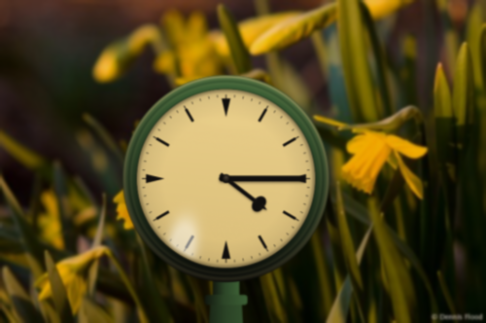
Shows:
4,15
